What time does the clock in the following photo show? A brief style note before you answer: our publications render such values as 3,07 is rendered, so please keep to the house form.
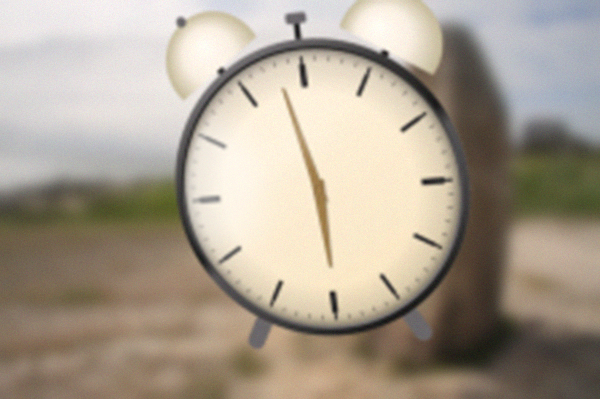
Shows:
5,58
